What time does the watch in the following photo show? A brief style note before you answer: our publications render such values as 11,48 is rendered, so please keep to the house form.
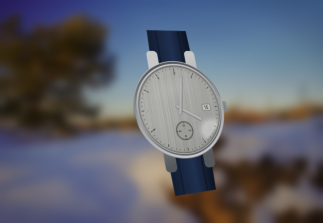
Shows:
4,02
